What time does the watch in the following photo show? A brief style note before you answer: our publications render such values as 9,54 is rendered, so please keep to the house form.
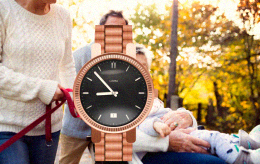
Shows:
8,53
